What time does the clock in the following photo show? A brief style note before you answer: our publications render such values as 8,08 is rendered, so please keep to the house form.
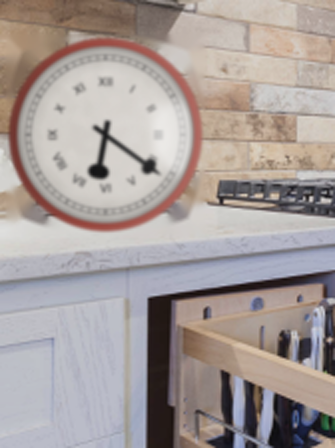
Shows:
6,21
